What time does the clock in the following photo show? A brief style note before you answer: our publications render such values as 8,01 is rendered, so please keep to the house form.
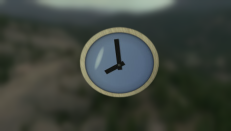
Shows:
7,59
